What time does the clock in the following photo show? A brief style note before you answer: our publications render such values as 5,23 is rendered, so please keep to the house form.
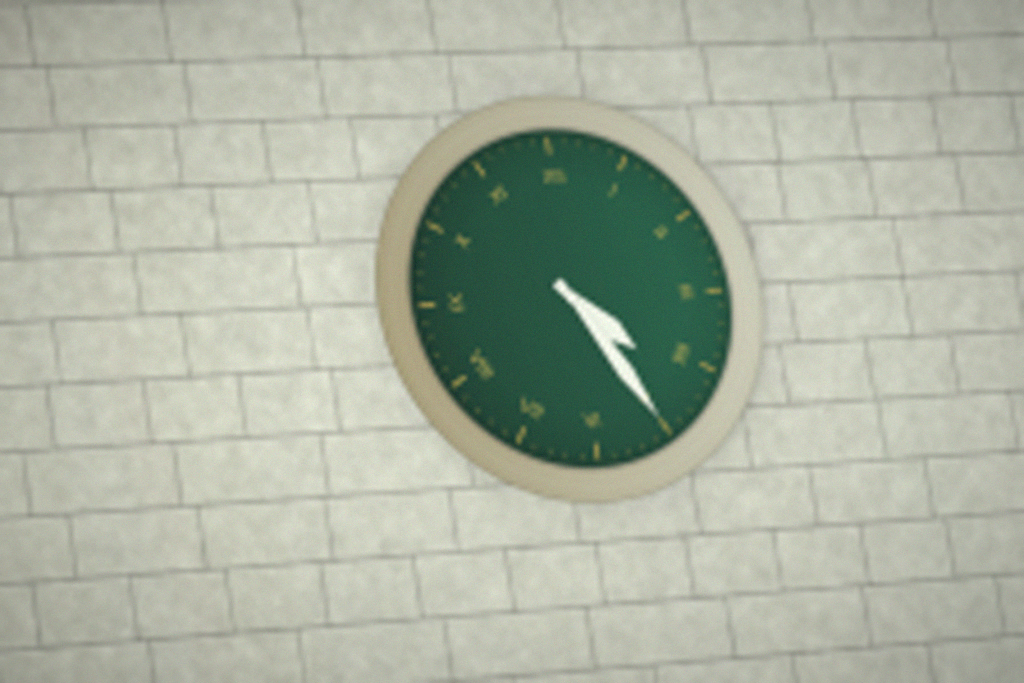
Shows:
4,25
